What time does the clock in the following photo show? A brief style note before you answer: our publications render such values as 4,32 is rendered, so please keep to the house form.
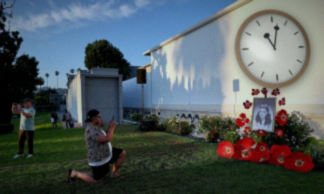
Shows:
11,02
